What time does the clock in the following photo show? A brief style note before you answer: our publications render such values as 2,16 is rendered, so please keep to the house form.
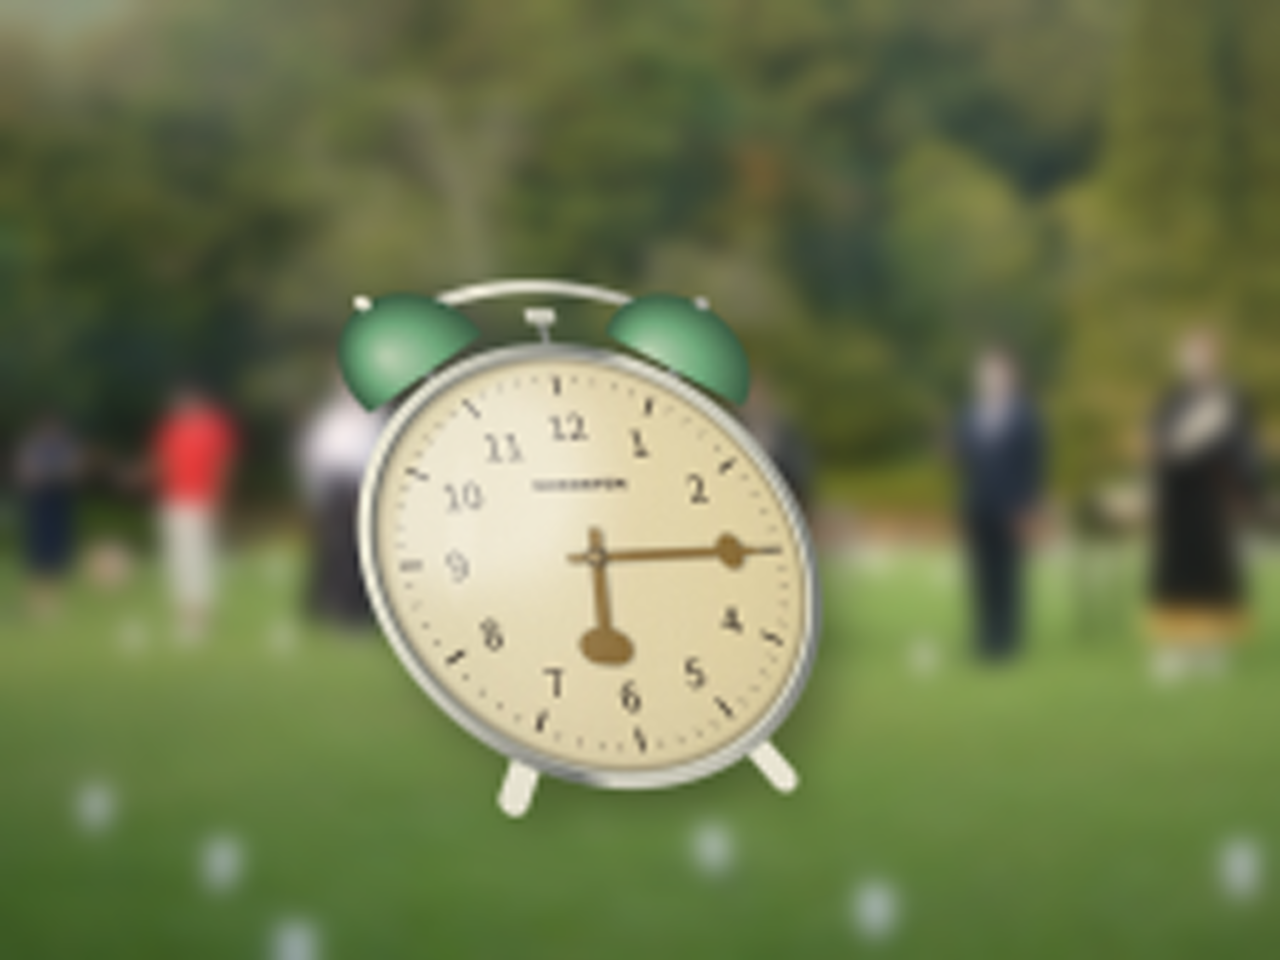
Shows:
6,15
